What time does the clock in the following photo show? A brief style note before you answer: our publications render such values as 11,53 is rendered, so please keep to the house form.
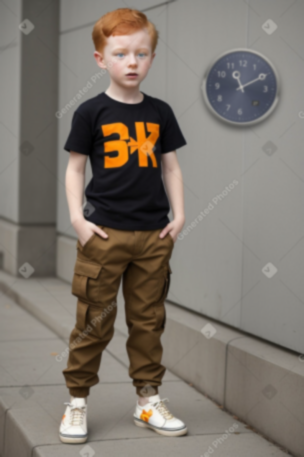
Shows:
11,10
